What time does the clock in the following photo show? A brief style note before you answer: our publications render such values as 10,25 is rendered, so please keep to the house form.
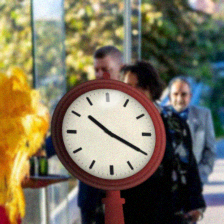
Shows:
10,20
